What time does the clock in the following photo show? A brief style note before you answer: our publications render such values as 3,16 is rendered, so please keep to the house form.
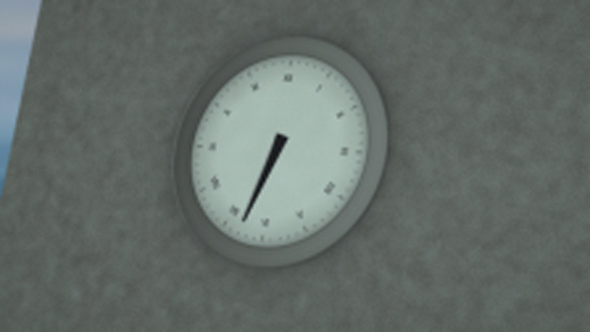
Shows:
6,33
